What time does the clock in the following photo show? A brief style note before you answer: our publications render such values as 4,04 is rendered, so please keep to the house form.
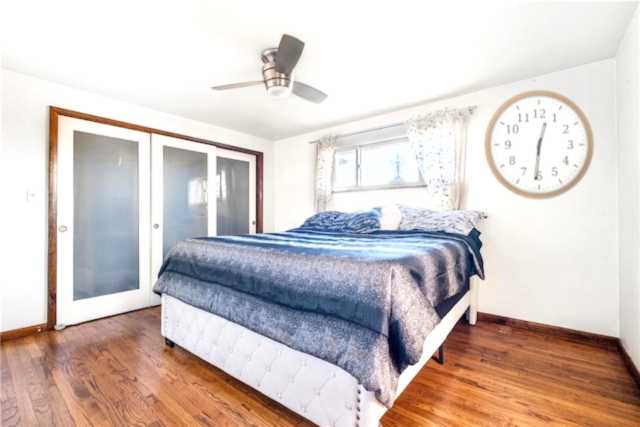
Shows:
12,31
